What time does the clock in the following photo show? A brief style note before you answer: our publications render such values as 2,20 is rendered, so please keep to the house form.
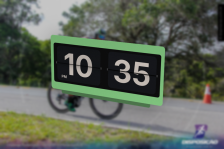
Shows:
10,35
